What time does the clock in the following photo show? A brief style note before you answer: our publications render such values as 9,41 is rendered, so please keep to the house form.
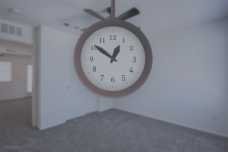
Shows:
12,51
